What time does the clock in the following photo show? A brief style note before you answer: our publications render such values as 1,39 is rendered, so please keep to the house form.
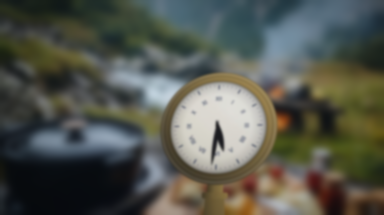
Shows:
5,31
